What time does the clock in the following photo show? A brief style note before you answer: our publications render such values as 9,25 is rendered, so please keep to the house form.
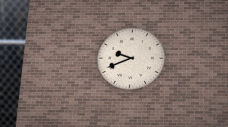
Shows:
9,41
